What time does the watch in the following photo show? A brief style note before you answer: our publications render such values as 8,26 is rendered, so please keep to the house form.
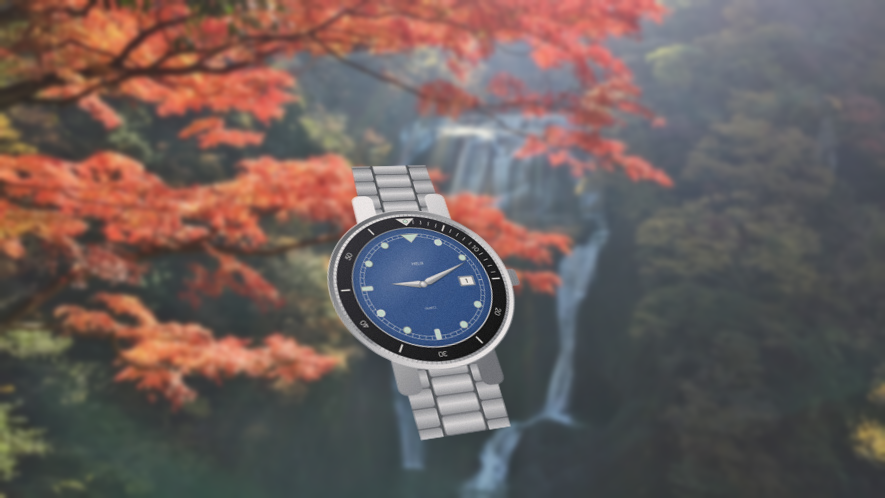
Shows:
9,11
